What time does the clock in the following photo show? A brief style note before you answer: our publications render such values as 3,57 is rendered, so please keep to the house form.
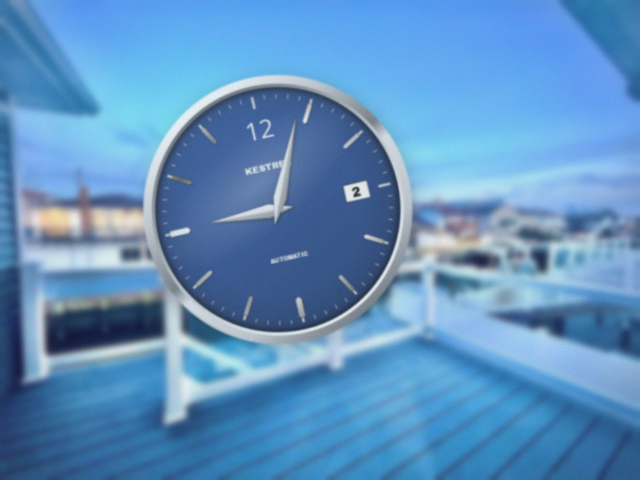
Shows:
9,04
